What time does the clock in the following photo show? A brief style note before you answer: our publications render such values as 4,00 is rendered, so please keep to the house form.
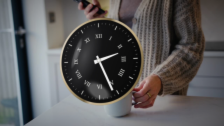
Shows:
2,26
